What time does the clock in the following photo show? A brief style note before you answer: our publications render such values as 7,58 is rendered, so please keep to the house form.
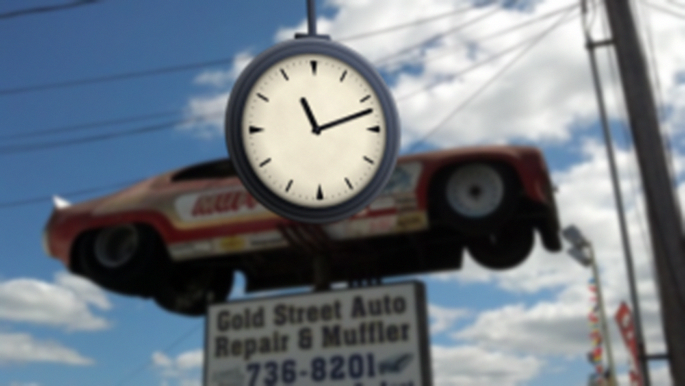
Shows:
11,12
